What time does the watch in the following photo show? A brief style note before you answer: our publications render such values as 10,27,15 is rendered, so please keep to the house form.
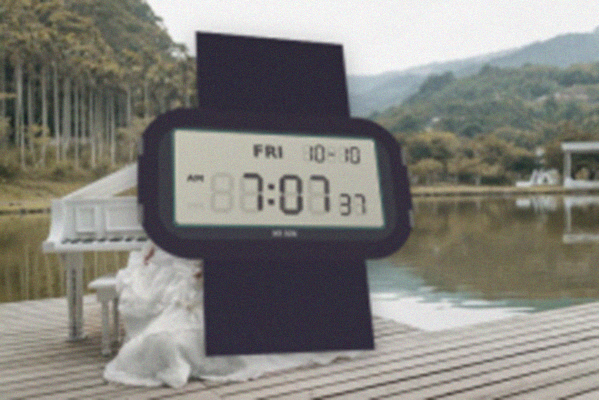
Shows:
7,07,37
